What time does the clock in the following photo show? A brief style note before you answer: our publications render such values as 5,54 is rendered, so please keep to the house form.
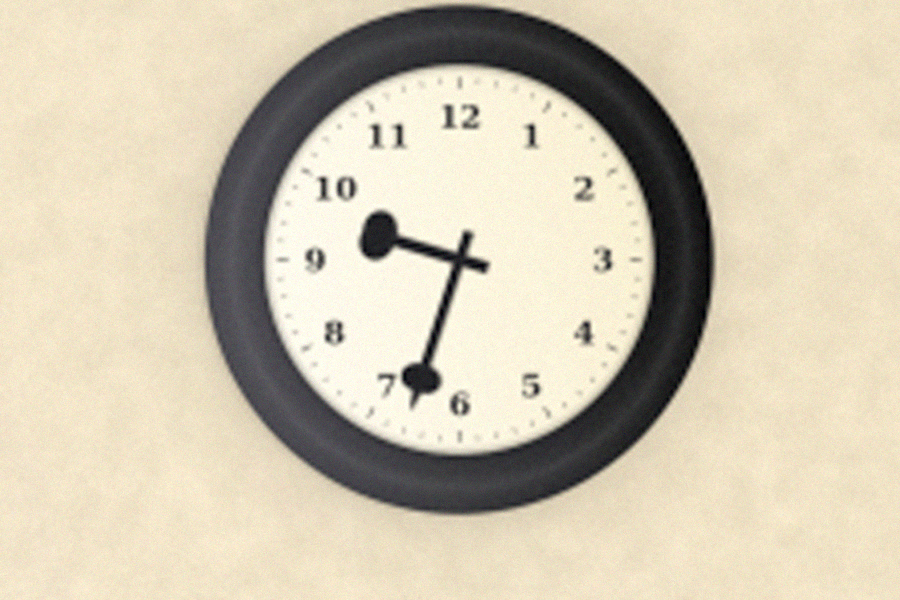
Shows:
9,33
